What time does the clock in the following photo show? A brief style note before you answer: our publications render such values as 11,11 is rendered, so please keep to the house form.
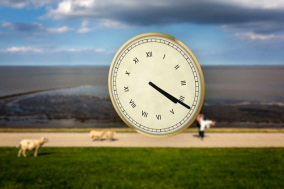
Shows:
4,21
